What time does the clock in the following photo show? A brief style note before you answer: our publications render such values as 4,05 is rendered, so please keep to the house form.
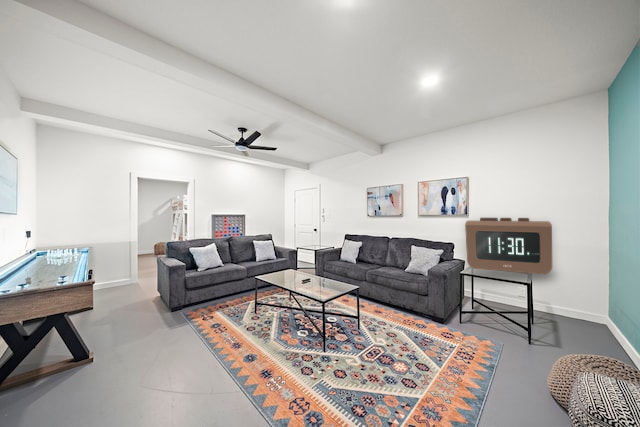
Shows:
11,30
